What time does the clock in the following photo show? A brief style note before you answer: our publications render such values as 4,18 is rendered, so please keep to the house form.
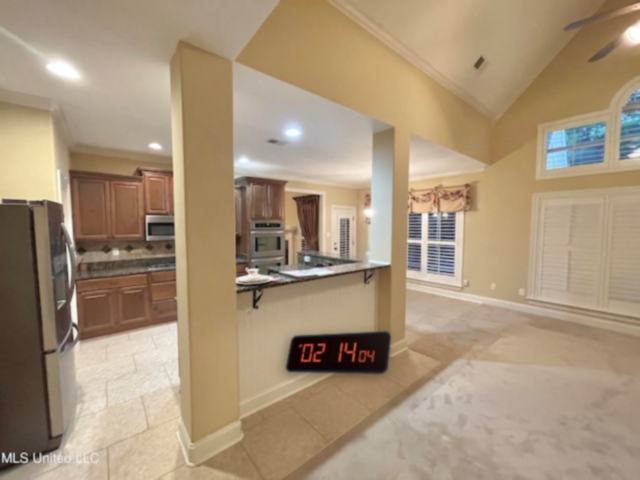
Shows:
2,14
